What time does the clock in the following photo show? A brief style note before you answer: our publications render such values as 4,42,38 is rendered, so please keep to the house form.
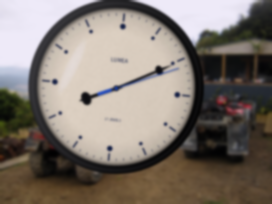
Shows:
8,10,11
